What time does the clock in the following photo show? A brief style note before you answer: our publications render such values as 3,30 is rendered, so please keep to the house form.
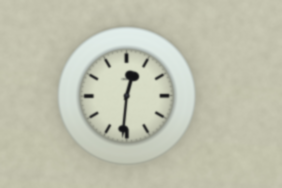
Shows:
12,31
